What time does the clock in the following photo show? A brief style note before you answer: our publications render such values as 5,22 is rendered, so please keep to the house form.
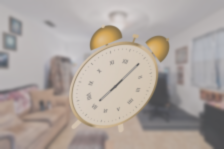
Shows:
7,05
